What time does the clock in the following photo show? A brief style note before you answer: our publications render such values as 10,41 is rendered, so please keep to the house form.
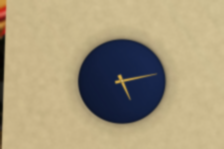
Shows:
5,13
